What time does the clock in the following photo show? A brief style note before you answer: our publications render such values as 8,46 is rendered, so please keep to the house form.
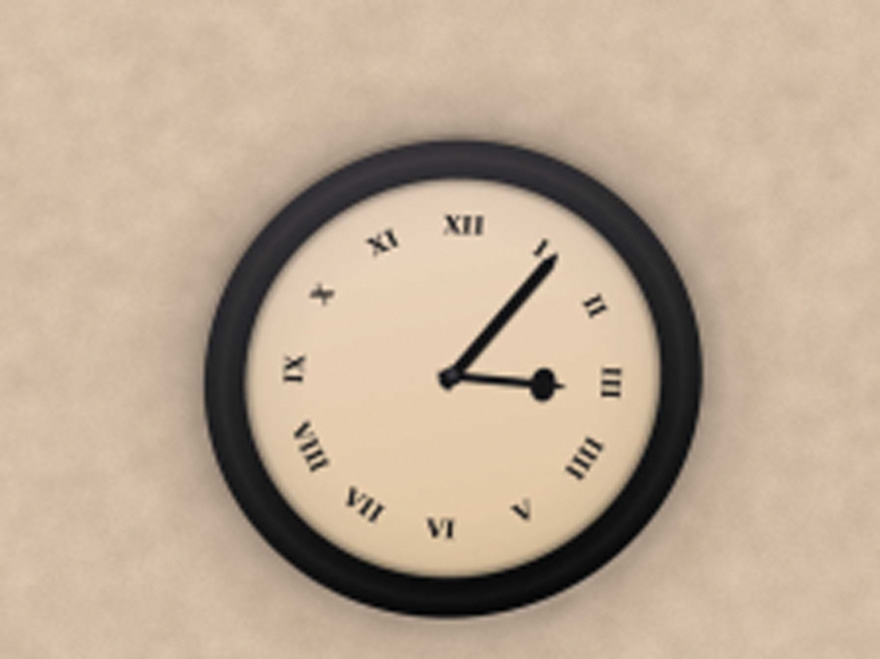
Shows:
3,06
